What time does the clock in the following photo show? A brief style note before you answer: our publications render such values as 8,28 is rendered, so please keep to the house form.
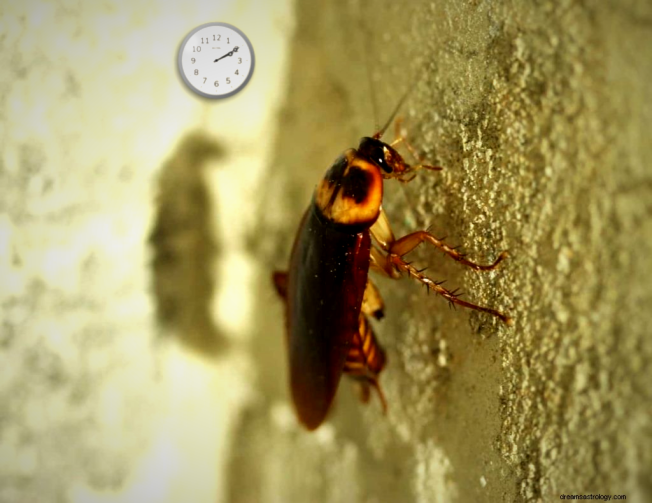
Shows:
2,10
